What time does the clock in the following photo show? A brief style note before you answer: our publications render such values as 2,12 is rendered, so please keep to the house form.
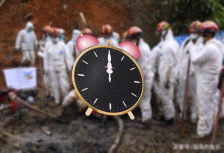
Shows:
12,00
